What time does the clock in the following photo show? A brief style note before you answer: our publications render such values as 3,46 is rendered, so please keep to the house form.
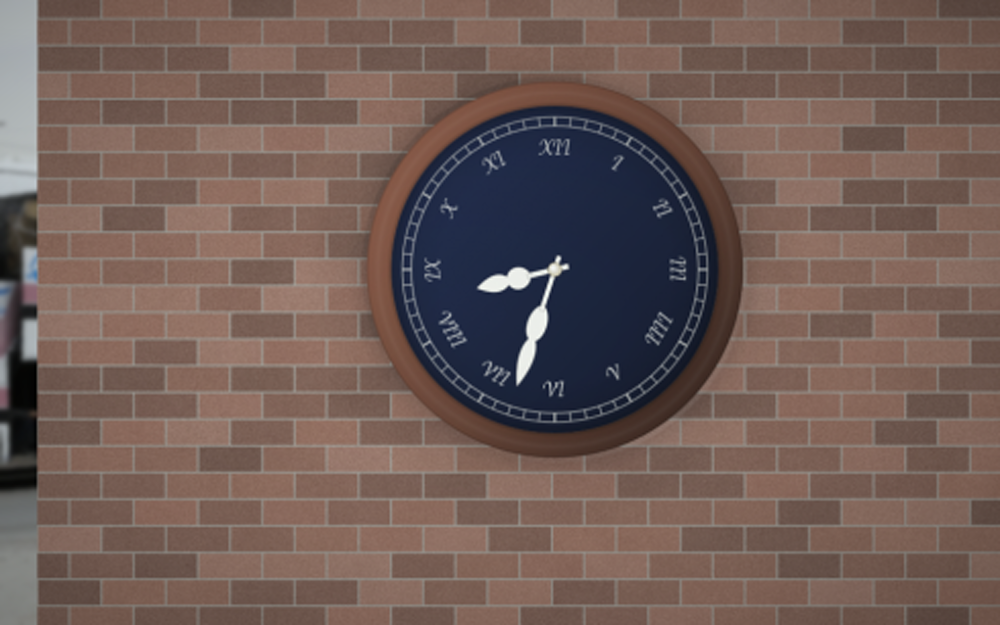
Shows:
8,33
